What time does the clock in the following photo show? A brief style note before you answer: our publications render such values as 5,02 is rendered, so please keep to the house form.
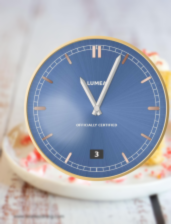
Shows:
11,04
